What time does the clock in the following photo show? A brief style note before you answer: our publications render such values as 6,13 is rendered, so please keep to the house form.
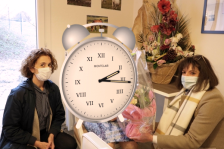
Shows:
2,16
